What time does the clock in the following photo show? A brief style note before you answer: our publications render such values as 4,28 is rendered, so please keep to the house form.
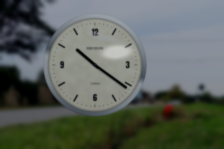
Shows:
10,21
